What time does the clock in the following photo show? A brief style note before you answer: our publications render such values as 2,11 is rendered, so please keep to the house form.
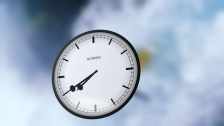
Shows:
7,40
